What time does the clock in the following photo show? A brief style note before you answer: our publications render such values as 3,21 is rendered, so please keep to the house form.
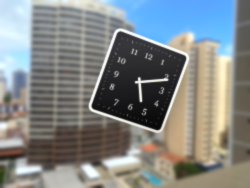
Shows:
5,11
